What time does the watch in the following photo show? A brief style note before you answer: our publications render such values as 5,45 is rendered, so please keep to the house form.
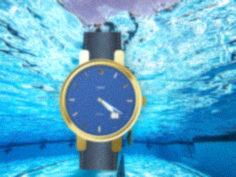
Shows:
4,20
